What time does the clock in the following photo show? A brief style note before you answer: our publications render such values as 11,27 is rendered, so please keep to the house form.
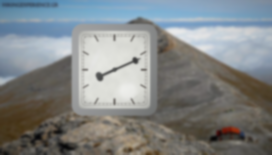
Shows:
8,11
